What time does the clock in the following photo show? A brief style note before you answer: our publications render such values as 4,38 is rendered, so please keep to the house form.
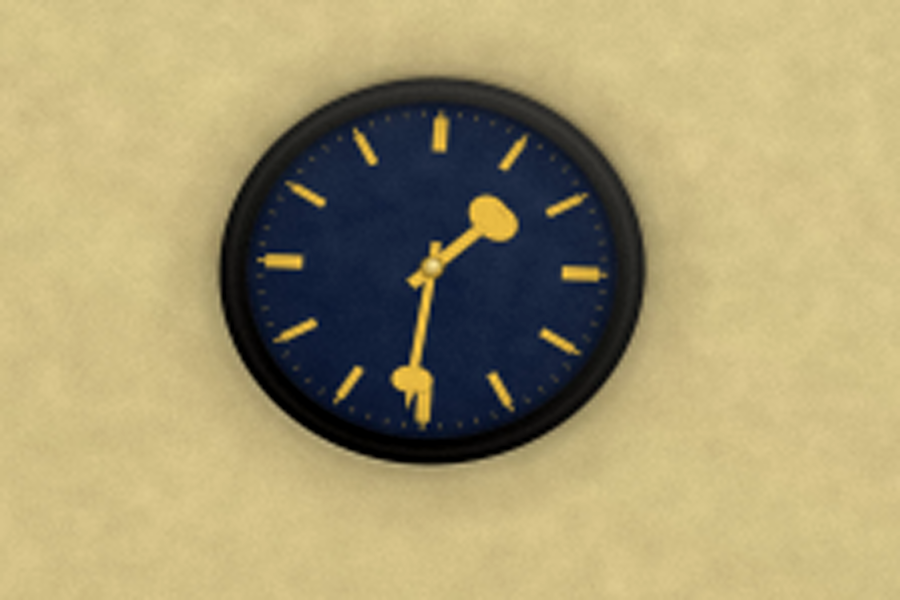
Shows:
1,31
